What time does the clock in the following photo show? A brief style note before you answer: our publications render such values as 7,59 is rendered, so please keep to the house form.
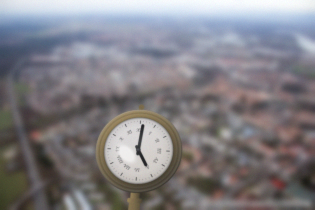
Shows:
5,01
